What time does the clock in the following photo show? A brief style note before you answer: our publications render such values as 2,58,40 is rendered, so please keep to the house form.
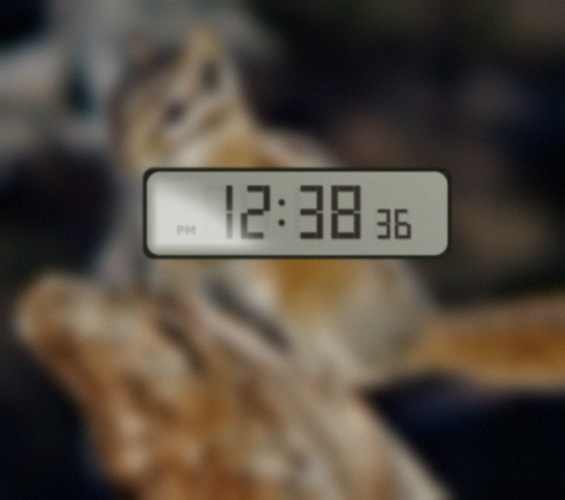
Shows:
12,38,36
